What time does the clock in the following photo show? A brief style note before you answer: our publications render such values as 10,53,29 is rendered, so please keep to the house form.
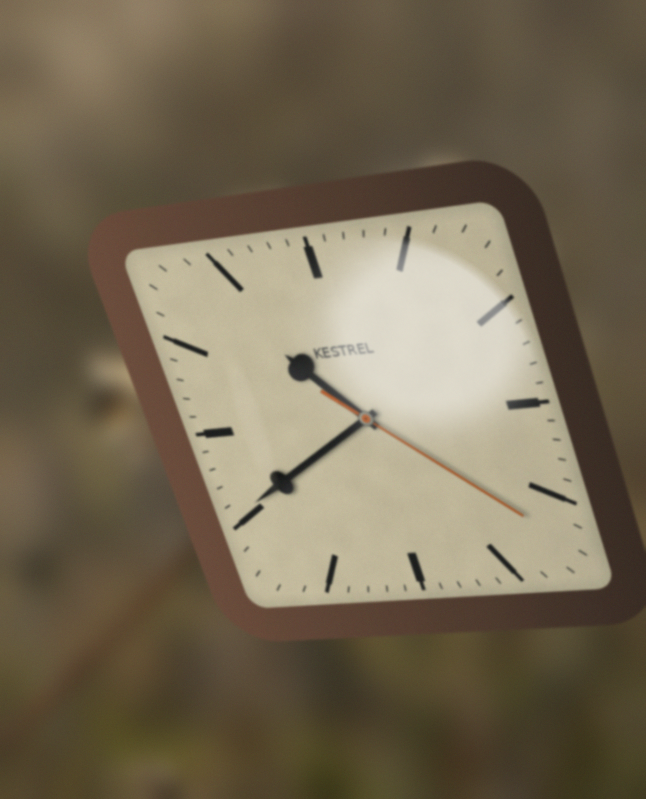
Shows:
10,40,22
